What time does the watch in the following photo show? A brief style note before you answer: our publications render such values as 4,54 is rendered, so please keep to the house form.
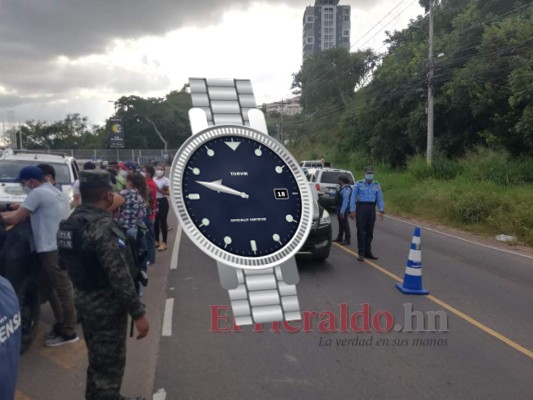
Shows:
9,48
